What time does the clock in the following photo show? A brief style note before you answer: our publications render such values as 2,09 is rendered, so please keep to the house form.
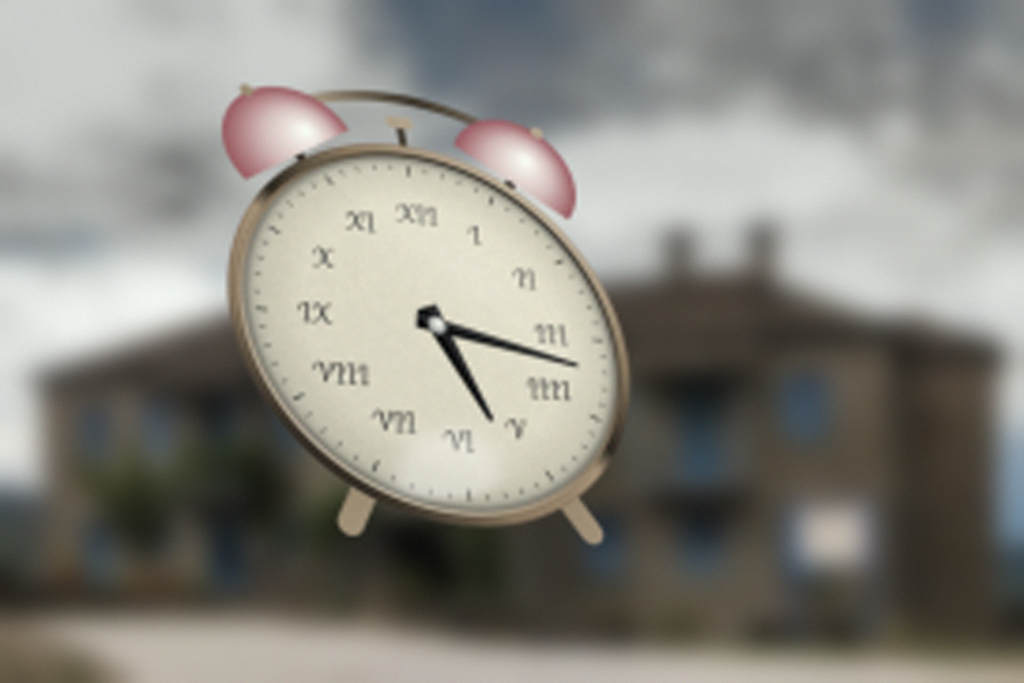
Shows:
5,17
